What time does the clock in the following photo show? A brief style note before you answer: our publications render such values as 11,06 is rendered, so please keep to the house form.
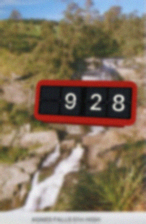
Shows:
9,28
